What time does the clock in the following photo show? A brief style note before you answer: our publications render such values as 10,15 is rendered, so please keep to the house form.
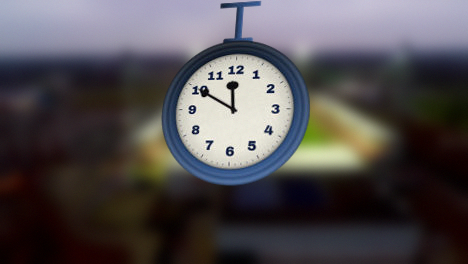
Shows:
11,50
